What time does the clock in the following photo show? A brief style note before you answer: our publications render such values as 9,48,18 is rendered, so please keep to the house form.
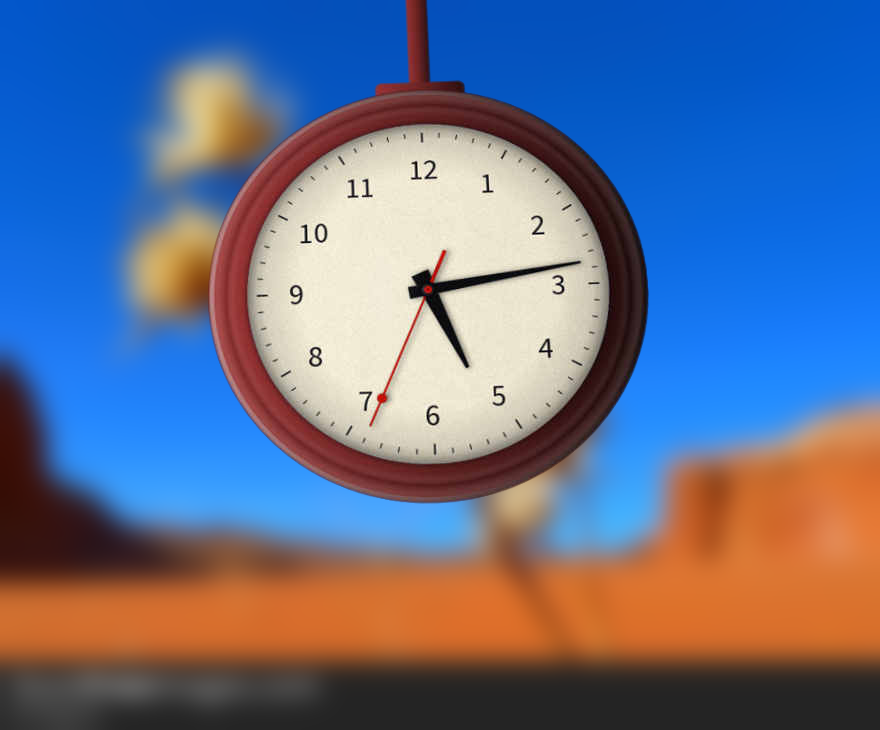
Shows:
5,13,34
